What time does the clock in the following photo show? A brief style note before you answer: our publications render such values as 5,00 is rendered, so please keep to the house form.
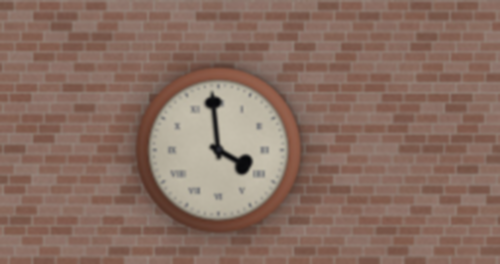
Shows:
3,59
